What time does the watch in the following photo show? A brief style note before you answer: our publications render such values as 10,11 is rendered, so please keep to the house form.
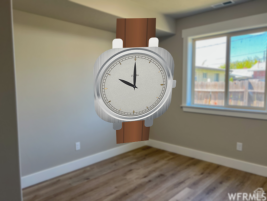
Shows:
10,00
